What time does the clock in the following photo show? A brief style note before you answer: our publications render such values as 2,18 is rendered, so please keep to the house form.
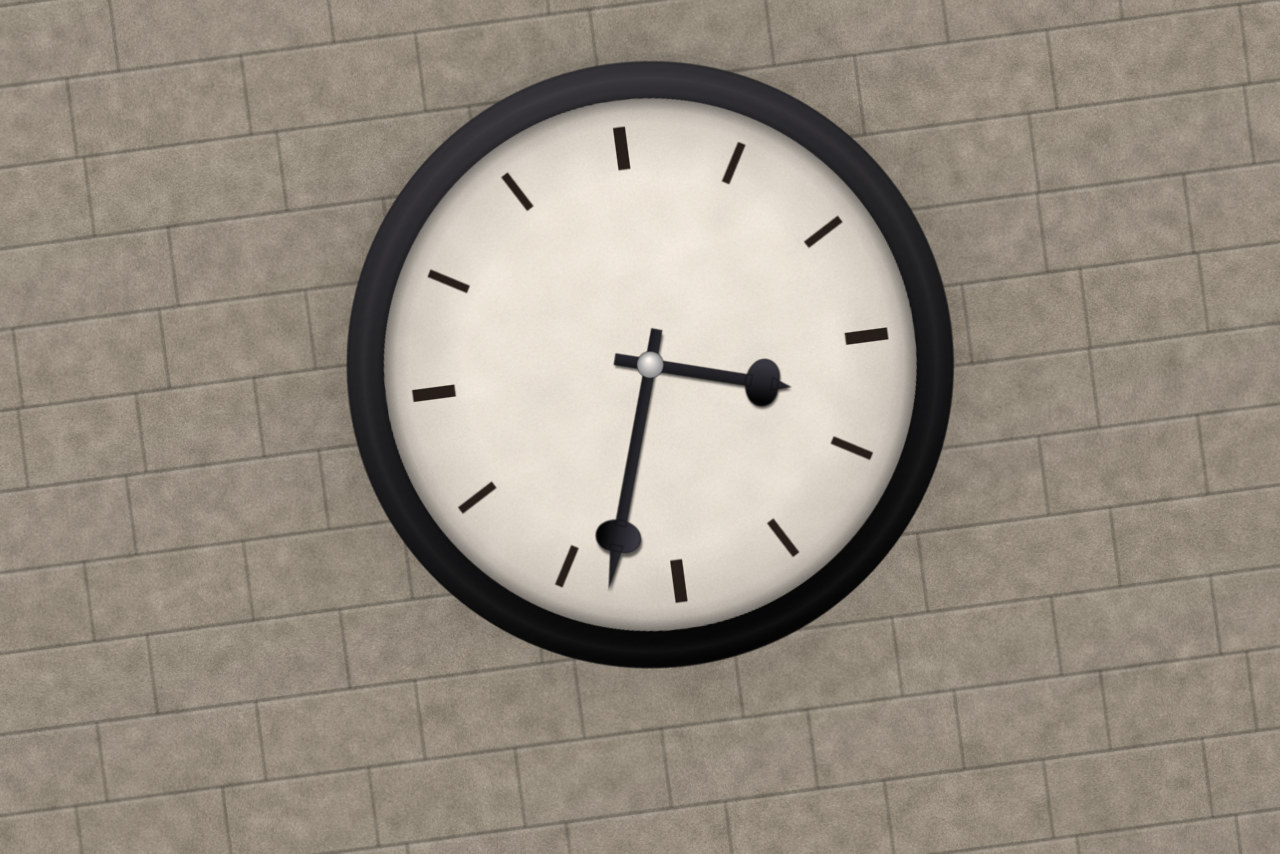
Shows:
3,33
